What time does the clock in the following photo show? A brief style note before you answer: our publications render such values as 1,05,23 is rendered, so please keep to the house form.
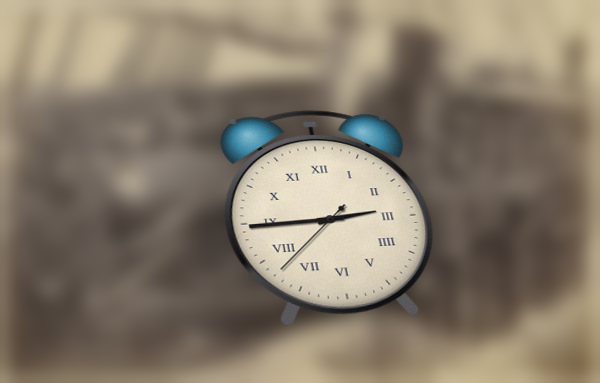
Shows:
2,44,38
